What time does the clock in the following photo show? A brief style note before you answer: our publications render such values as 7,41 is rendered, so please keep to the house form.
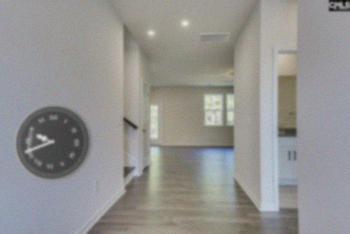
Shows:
9,41
